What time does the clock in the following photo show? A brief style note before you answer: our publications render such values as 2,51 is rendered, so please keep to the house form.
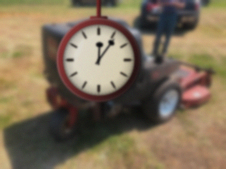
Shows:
12,06
